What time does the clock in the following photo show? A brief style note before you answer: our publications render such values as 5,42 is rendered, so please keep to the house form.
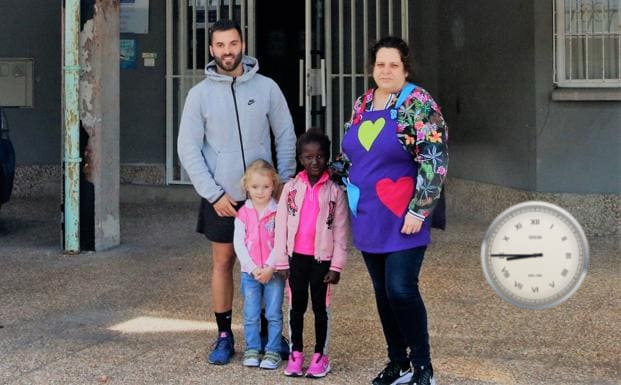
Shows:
8,45
